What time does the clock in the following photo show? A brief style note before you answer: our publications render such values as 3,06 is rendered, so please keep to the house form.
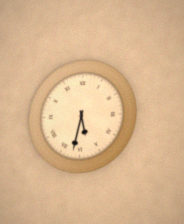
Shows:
5,32
